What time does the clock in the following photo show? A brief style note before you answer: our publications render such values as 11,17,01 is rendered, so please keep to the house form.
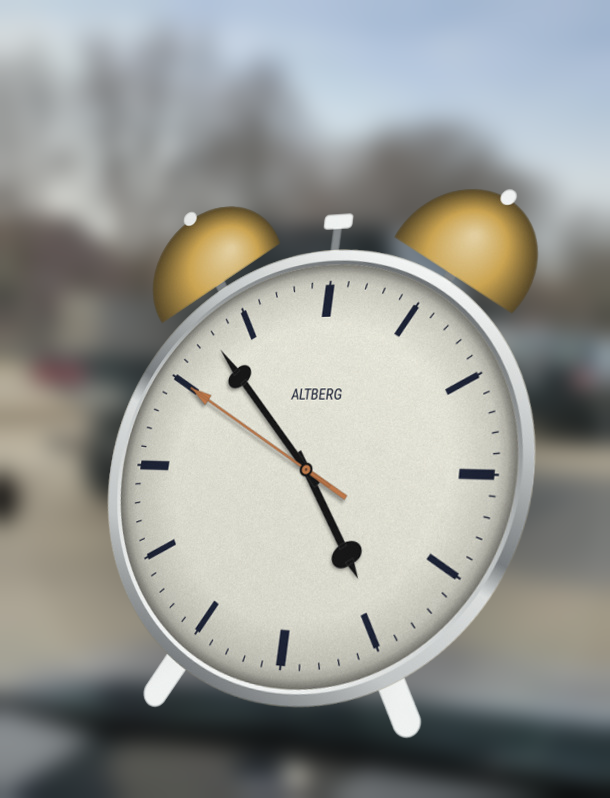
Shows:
4,52,50
